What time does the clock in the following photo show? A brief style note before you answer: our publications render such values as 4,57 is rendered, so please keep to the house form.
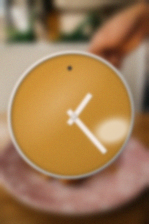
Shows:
1,24
